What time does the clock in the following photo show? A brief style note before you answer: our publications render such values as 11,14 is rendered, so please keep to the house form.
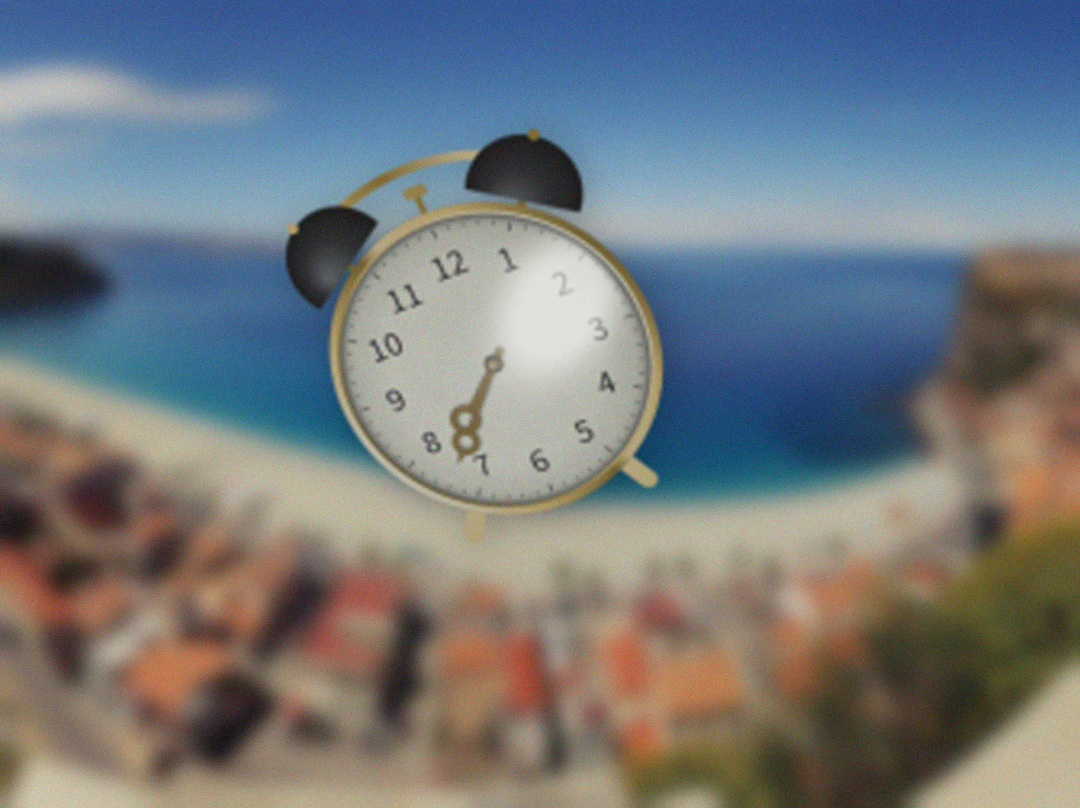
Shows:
7,37
